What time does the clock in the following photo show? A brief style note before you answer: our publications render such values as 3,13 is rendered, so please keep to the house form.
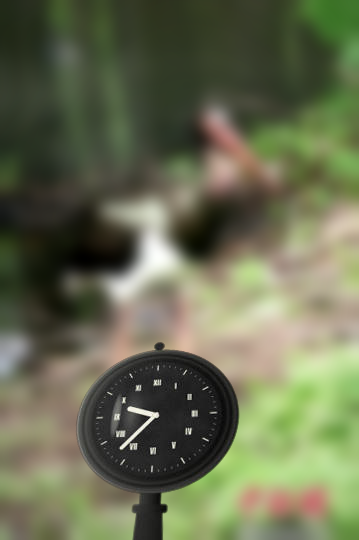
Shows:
9,37
